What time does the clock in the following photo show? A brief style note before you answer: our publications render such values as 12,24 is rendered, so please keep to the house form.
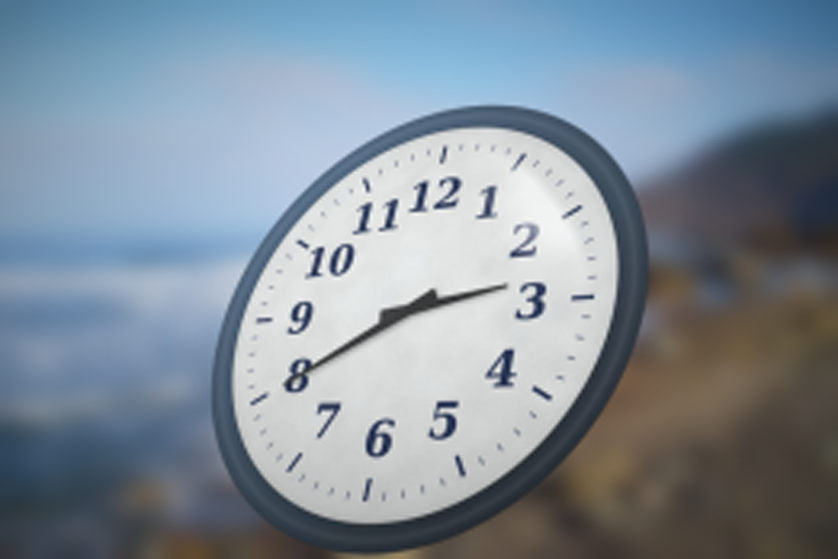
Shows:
2,40
